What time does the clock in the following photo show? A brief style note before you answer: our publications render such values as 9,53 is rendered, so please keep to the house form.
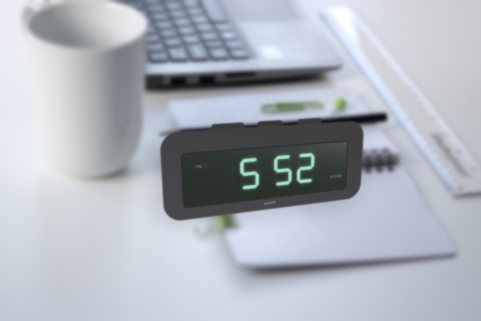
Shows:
5,52
